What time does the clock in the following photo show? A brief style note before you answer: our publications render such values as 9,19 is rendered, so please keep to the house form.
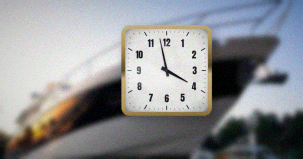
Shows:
3,58
